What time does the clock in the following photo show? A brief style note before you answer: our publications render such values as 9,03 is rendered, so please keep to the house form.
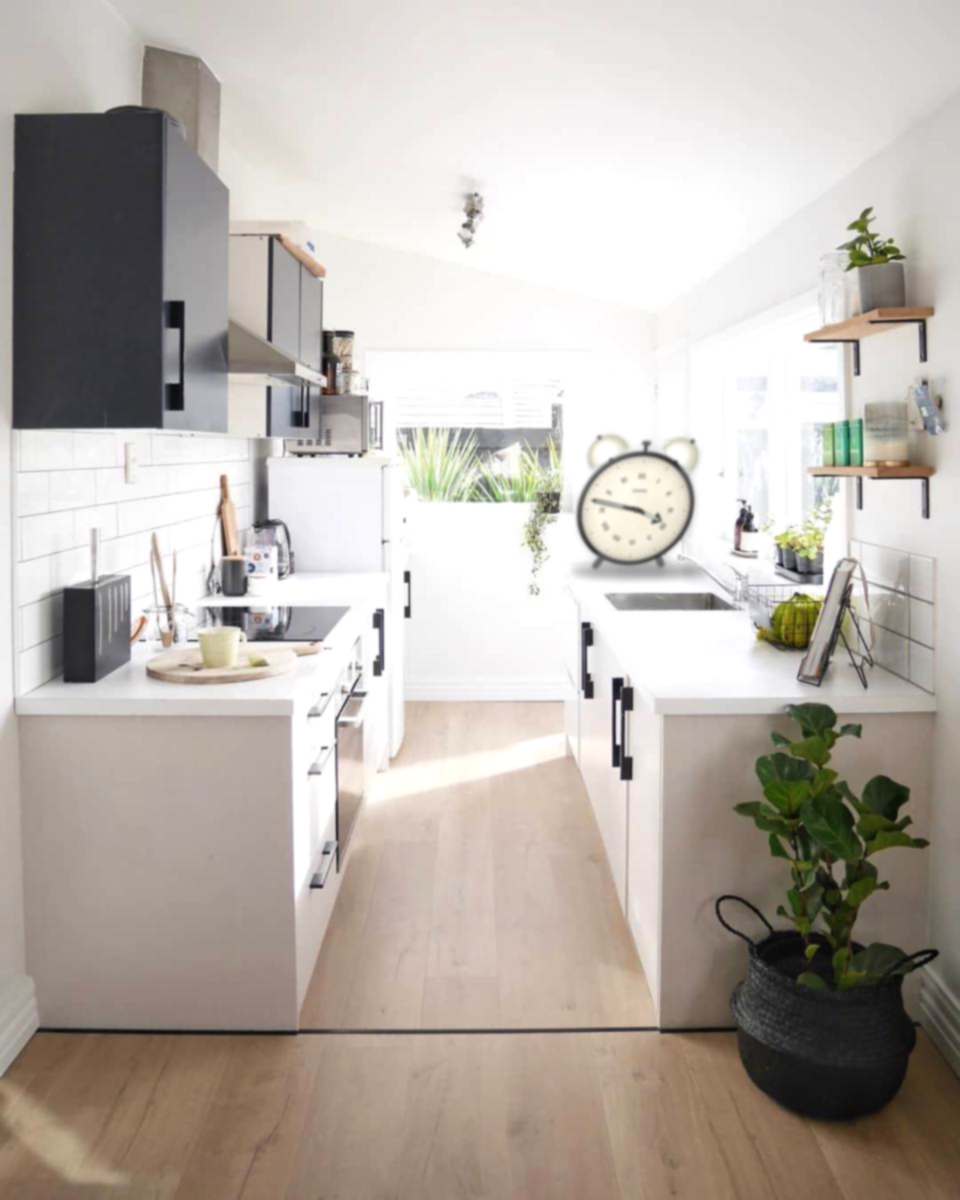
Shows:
3,47
